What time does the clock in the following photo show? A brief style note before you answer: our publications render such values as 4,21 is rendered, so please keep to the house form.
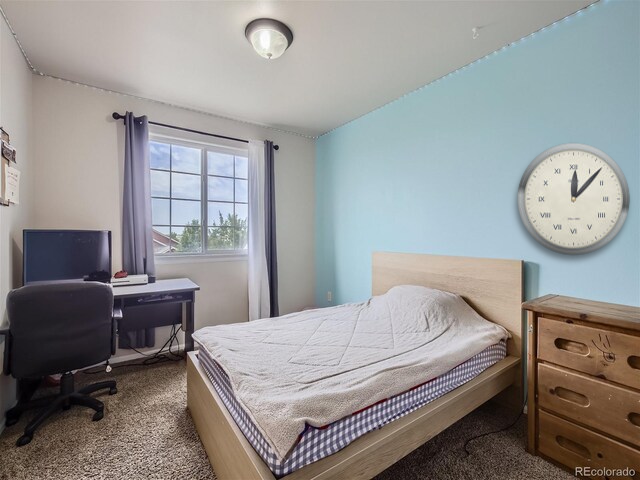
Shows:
12,07
